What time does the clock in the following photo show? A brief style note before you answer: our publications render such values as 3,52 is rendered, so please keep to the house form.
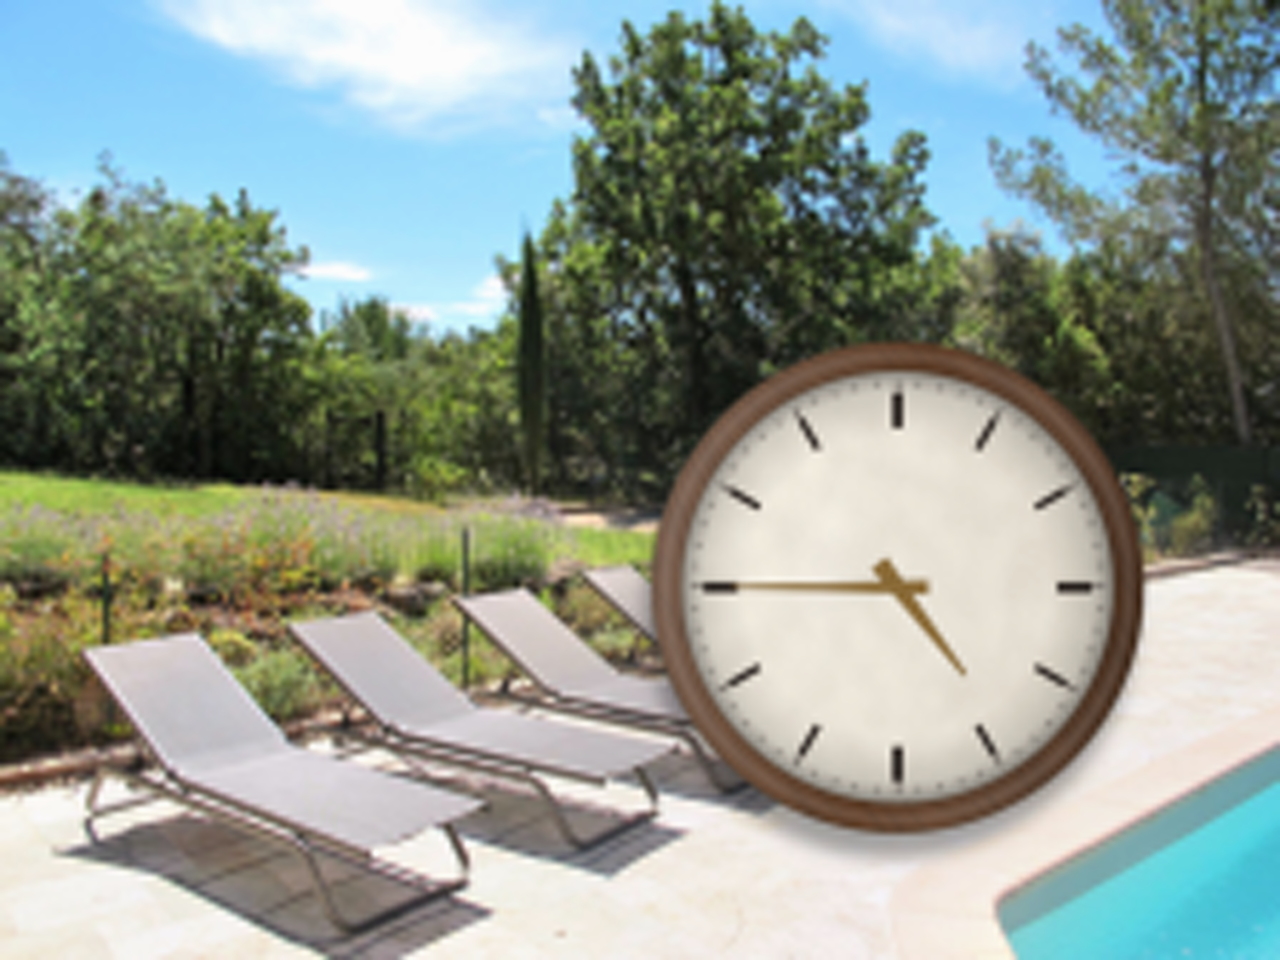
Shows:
4,45
